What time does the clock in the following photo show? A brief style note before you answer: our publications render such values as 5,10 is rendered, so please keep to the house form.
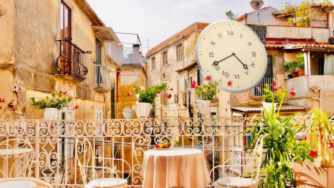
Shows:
4,41
